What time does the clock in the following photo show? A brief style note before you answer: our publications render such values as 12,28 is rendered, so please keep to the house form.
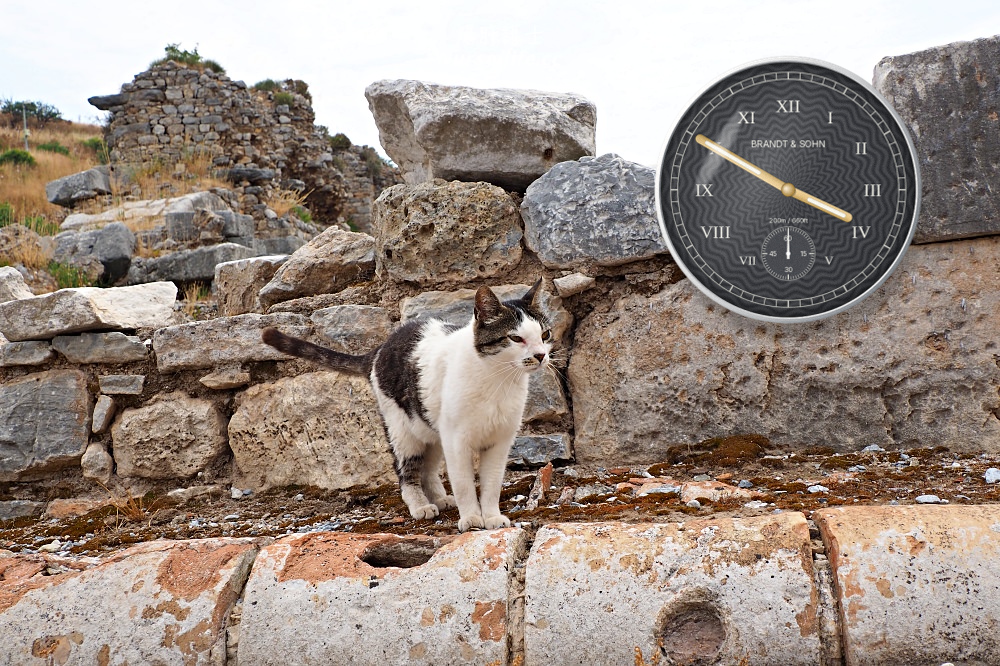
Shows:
3,50
